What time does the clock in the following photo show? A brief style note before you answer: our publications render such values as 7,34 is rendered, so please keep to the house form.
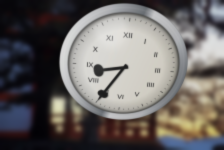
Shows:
8,35
